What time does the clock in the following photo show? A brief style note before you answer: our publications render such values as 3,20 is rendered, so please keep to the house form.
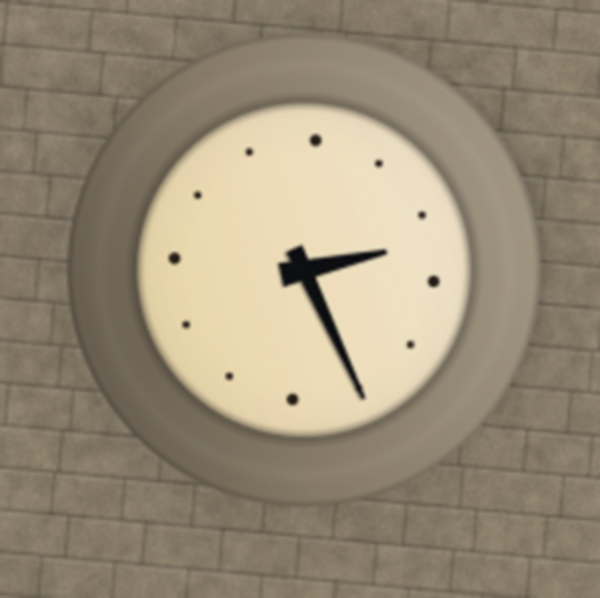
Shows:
2,25
